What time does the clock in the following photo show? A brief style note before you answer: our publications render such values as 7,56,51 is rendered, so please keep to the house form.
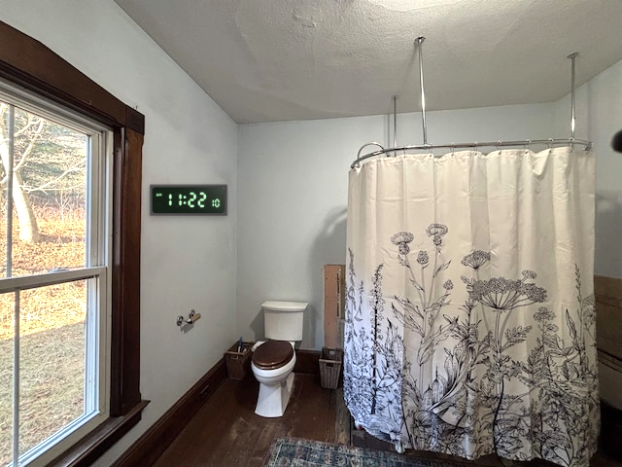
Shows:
11,22,10
